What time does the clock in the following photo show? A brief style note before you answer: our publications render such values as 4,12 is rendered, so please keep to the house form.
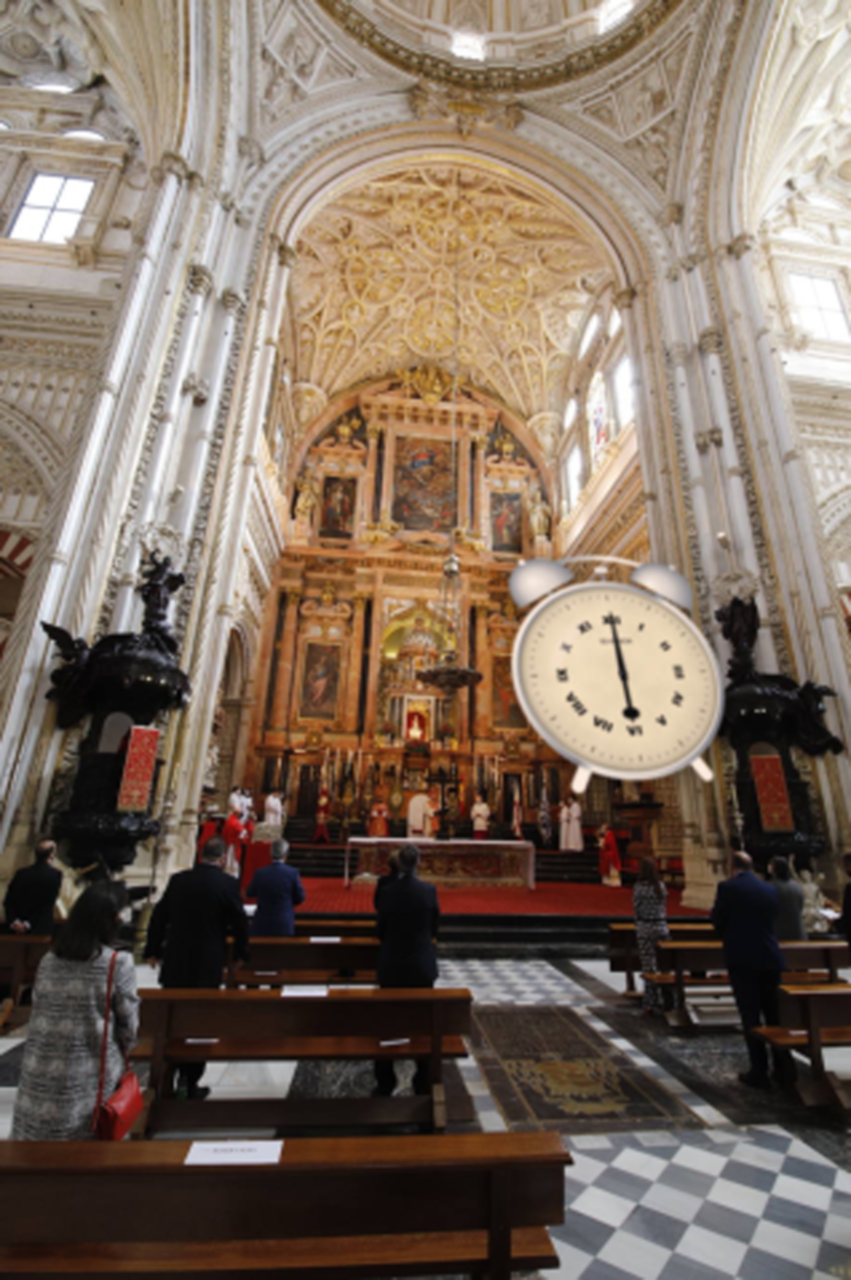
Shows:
6,00
